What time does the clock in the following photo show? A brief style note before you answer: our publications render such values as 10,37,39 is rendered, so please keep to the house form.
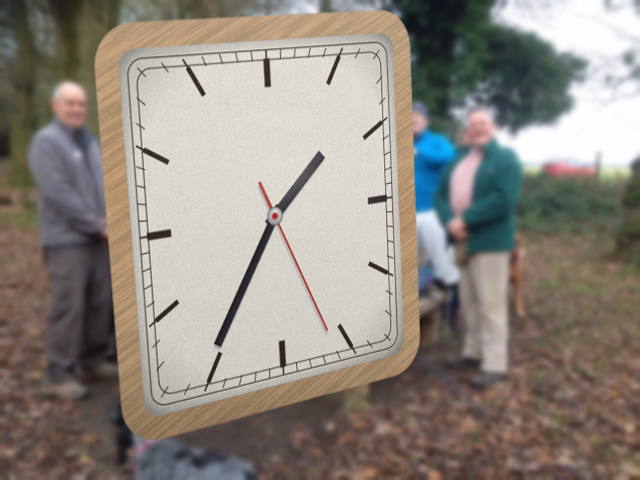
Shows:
1,35,26
